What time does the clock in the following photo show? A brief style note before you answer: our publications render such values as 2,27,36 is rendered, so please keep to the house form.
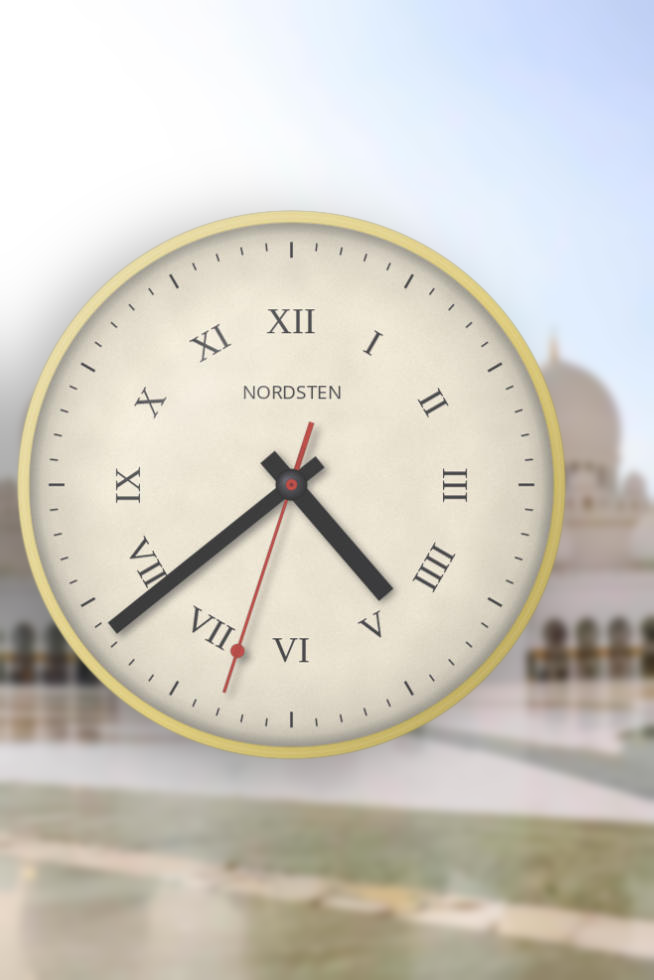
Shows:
4,38,33
